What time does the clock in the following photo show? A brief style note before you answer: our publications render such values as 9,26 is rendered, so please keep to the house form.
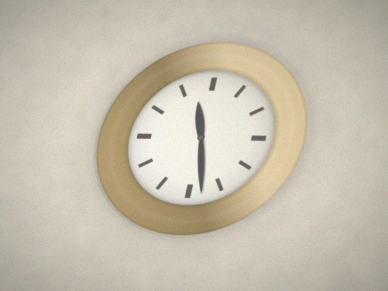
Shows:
11,28
